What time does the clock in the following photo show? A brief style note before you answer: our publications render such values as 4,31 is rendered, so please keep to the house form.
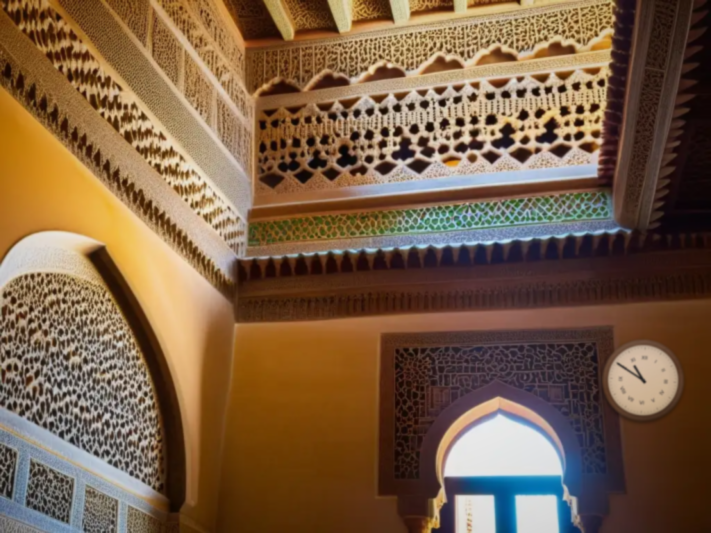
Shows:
10,50
